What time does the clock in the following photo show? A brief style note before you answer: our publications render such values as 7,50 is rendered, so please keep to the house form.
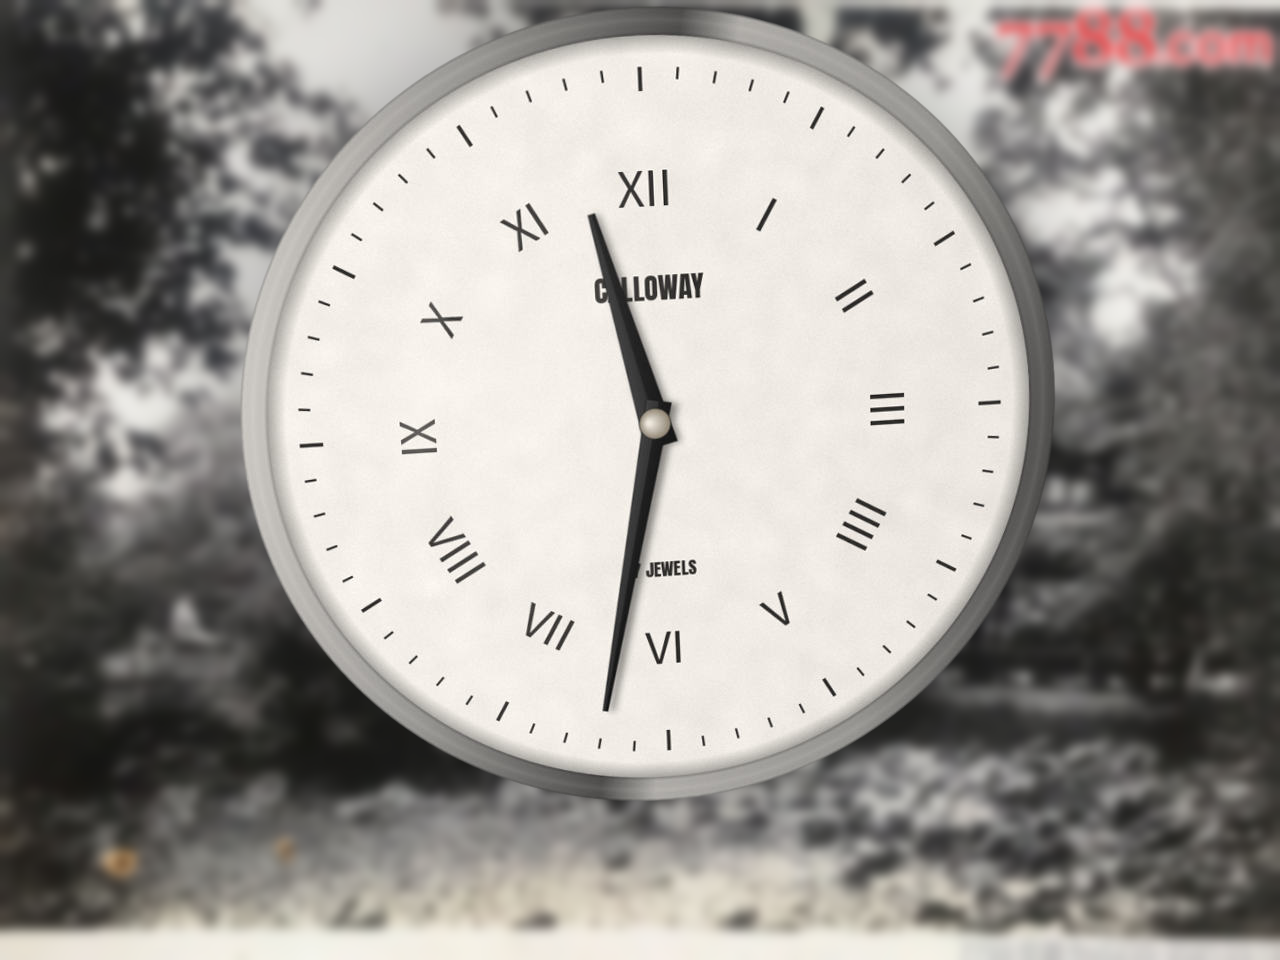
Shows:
11,32
